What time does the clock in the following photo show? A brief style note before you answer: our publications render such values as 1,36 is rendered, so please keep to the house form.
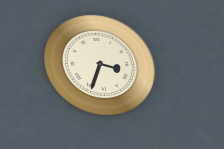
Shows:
3,34
